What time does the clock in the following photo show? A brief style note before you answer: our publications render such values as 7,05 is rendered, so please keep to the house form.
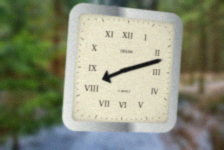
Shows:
8,12
